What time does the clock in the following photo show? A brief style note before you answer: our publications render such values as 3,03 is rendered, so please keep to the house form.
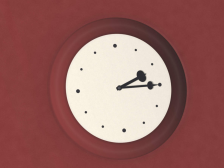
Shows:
2,15
